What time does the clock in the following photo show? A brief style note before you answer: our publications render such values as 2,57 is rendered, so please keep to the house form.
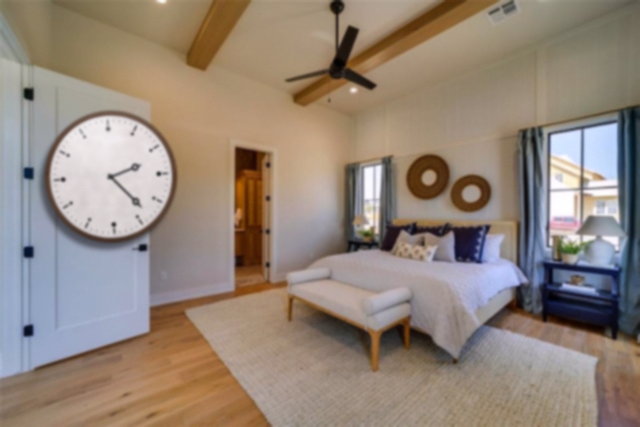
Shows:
2,23
